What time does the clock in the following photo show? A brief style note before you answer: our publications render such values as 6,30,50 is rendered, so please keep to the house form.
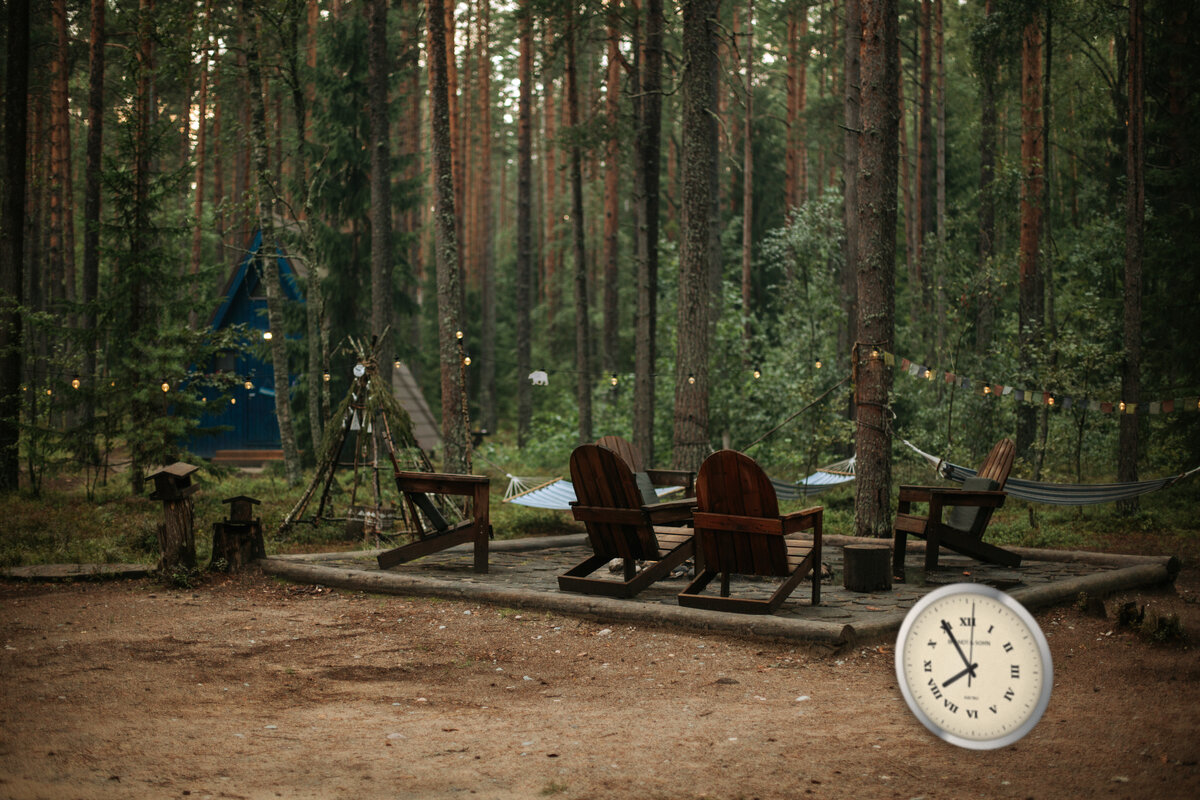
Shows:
7,55,01
